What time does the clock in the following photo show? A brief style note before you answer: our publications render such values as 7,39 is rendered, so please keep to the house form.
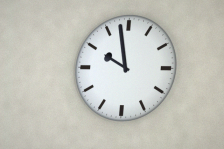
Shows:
9,58
